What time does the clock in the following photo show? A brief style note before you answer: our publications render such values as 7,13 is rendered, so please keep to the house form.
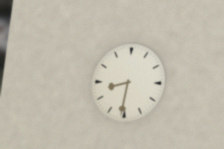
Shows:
8,31
